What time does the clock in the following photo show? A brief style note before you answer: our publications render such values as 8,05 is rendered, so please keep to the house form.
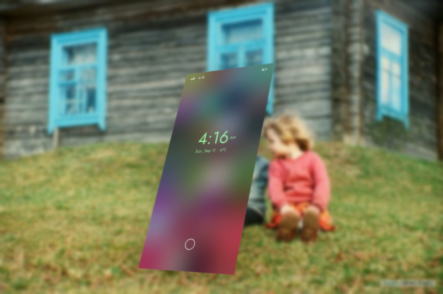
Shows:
4,16
